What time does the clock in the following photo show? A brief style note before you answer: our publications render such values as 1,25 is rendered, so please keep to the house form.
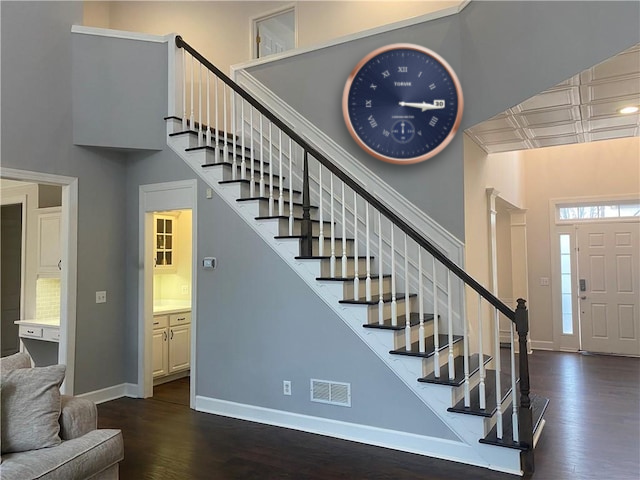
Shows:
3,16
